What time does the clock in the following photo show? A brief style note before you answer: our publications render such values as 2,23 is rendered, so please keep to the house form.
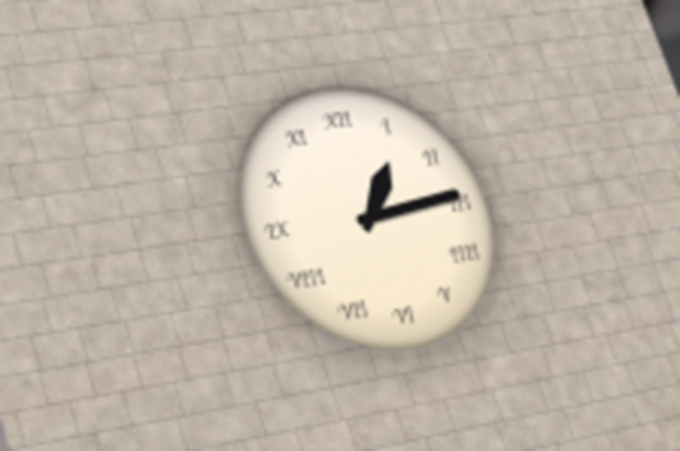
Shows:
1,14
